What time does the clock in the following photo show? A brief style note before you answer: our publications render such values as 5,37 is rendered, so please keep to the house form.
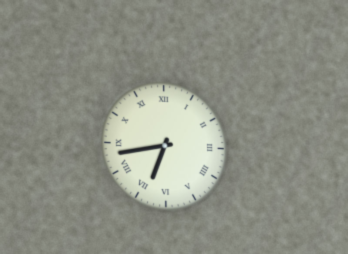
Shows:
6,43
